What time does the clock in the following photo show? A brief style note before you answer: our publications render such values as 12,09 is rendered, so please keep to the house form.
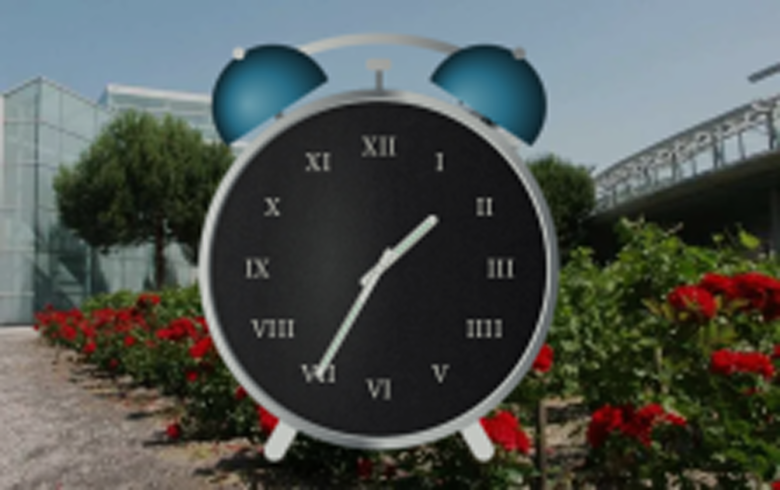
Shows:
1,35
